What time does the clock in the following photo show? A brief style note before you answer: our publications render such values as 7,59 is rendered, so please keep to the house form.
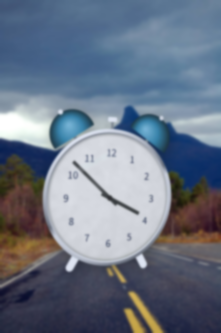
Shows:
3,52
